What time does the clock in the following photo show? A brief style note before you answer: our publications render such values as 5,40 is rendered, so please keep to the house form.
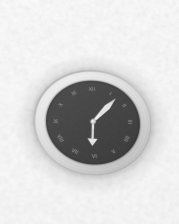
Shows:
6,07
